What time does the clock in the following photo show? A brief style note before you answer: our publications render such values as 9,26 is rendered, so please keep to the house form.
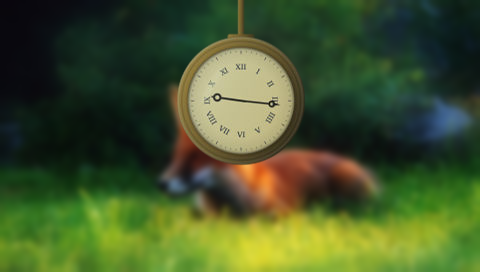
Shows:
9,16
